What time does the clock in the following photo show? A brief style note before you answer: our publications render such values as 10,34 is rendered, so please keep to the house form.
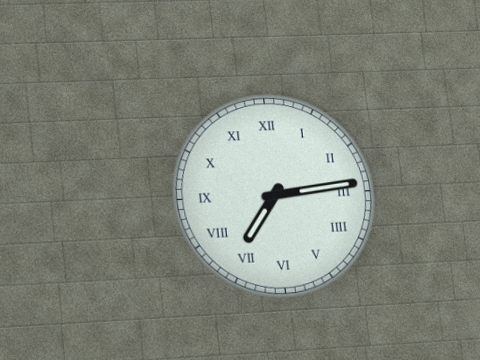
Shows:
7,14
